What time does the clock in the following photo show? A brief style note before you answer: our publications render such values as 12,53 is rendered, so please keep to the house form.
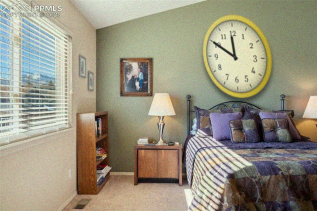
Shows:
11,50
